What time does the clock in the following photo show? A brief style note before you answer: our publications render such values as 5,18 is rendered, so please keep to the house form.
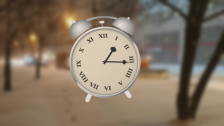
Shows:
1,16
